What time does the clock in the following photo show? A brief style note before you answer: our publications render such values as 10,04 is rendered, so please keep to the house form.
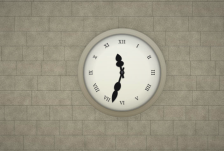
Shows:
11,33
